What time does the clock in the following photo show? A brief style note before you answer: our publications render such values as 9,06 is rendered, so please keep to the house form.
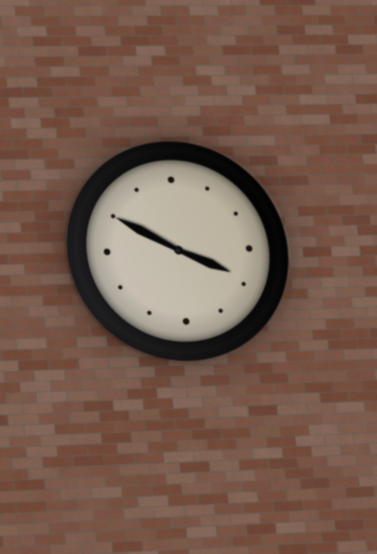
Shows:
3,50
